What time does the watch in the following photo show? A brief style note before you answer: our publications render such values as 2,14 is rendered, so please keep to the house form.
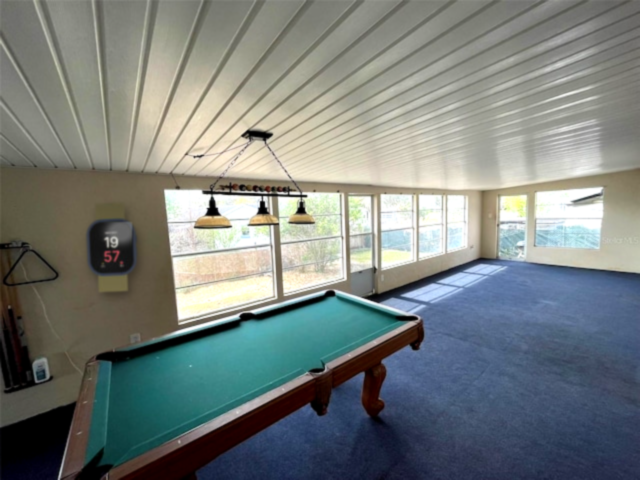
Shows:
19,57
